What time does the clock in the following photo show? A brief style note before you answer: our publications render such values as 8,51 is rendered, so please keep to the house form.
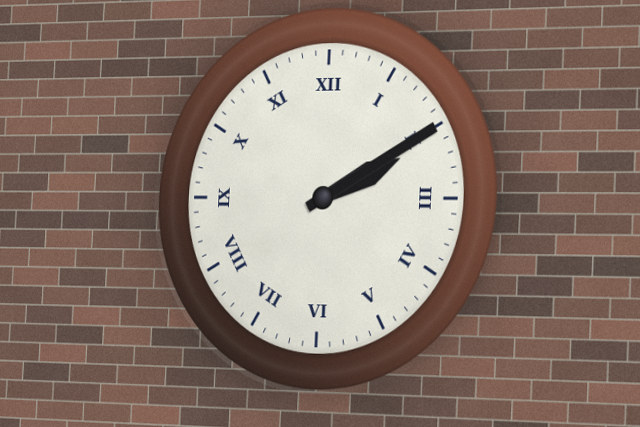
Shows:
2,10
